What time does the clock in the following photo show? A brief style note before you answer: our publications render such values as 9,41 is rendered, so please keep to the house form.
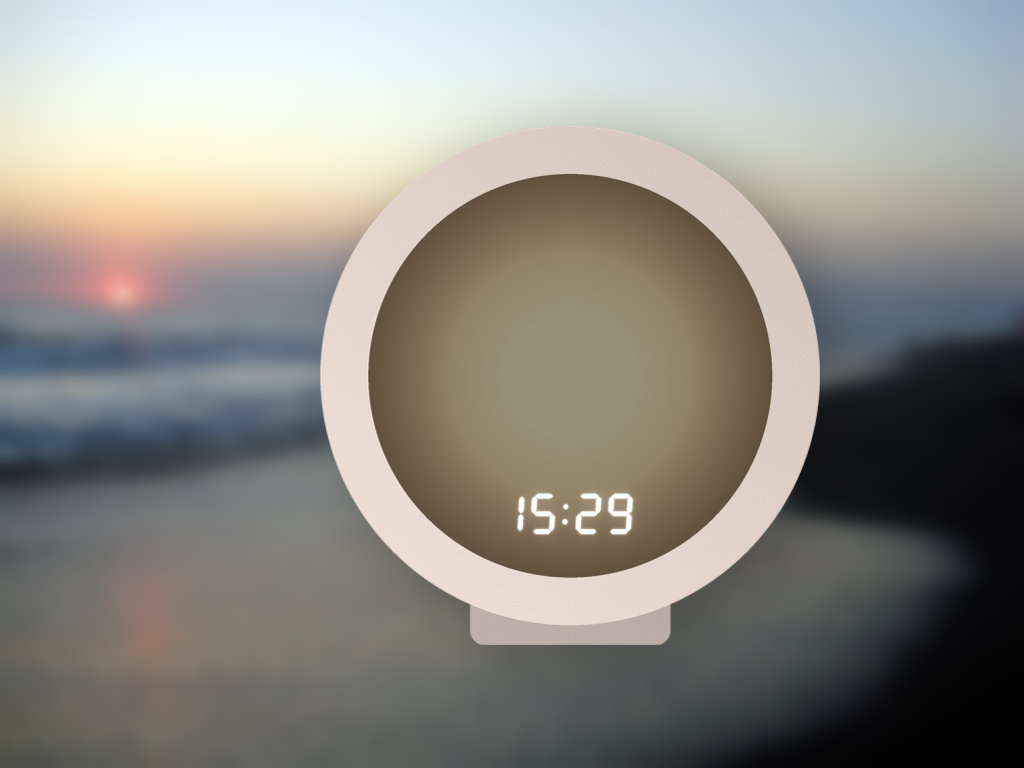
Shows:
15,29
